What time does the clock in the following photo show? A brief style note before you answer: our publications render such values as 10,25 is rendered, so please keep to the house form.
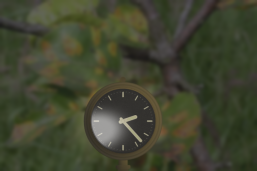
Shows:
2,23
